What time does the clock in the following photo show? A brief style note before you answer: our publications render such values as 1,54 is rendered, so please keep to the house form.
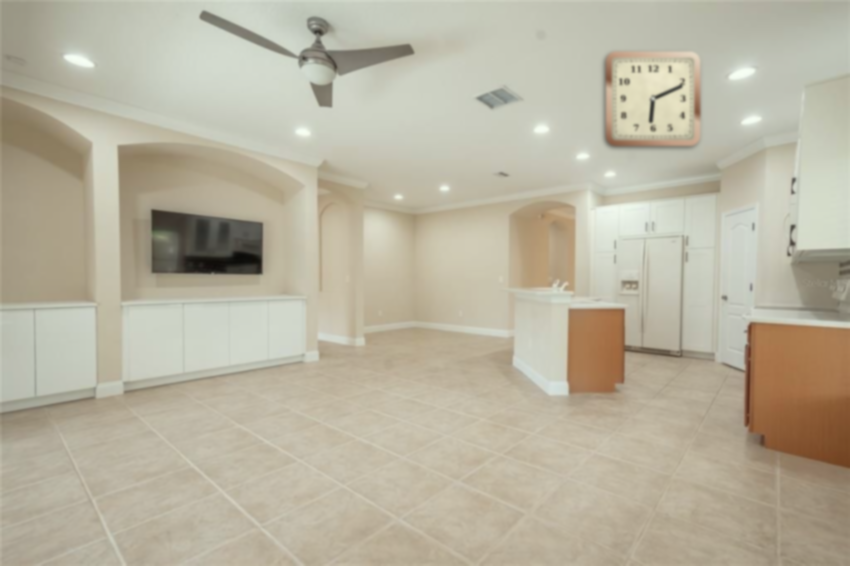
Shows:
6,11
